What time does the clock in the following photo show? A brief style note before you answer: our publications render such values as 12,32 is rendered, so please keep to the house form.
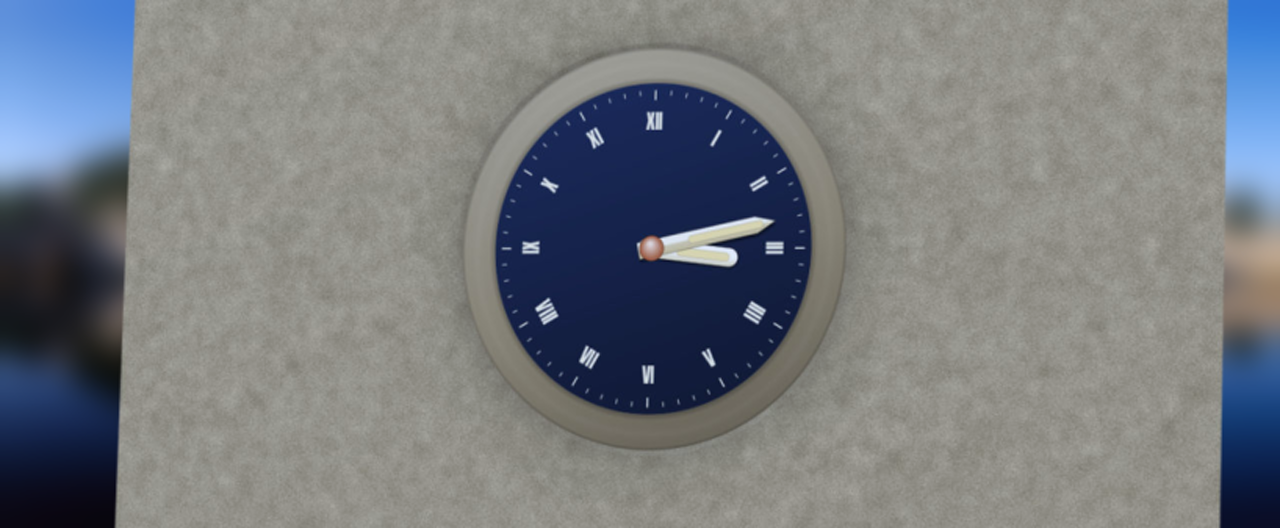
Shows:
3,13
